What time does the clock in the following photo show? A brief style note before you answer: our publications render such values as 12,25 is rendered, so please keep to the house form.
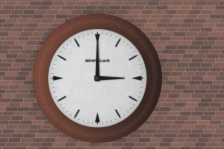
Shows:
3,00
